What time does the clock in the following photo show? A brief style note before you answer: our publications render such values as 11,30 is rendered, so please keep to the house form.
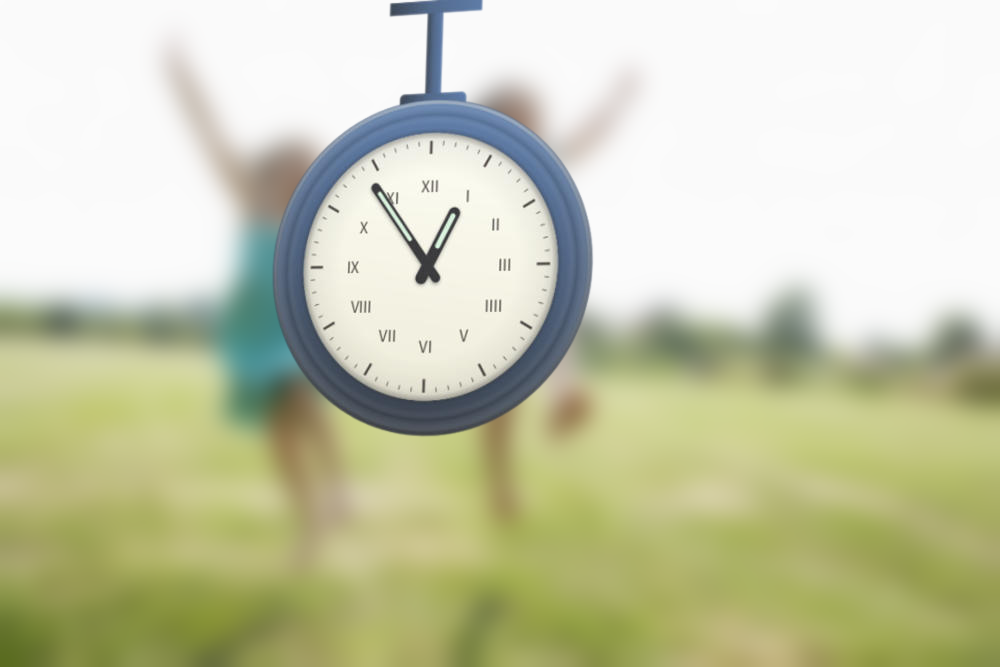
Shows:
12,54
